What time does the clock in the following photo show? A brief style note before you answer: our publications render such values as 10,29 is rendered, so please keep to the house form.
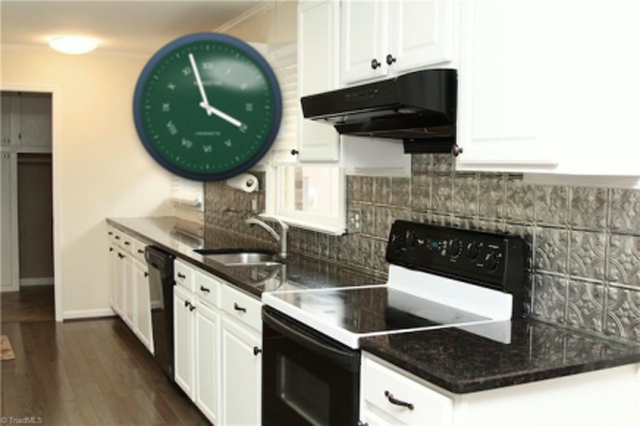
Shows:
3,57
